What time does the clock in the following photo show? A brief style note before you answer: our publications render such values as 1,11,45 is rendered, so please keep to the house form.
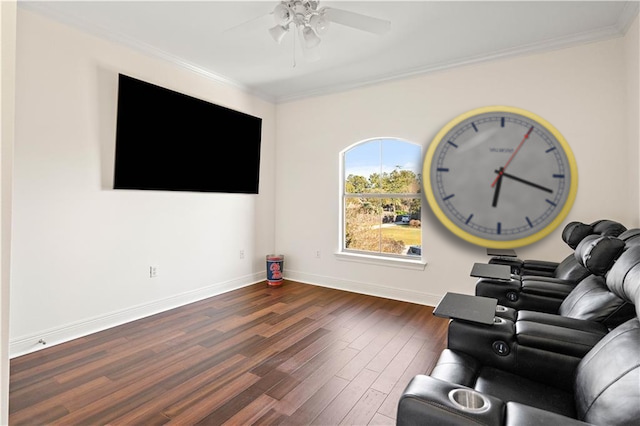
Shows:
6,18,05
